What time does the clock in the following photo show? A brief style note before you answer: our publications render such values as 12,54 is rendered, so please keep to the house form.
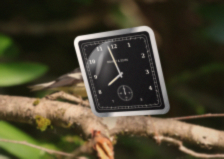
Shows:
7,58
